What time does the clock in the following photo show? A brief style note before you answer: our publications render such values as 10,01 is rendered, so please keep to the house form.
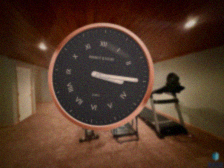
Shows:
3,15
